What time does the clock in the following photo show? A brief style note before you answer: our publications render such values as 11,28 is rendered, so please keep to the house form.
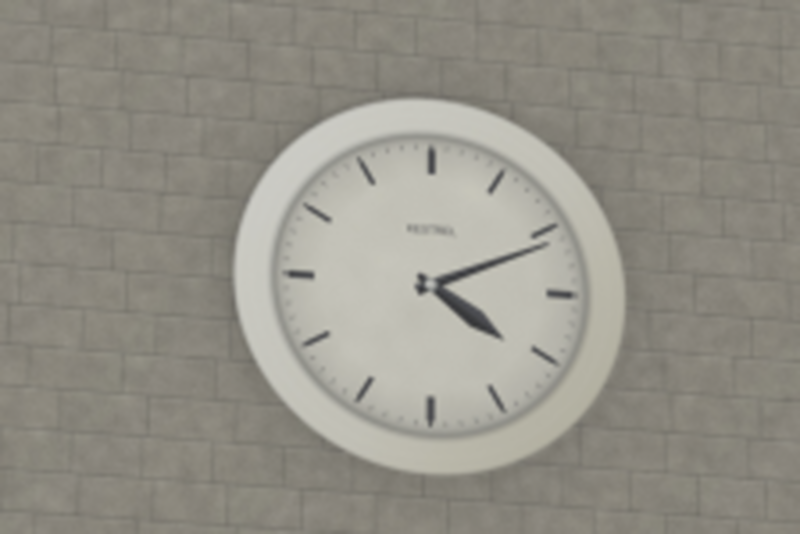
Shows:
4,11
